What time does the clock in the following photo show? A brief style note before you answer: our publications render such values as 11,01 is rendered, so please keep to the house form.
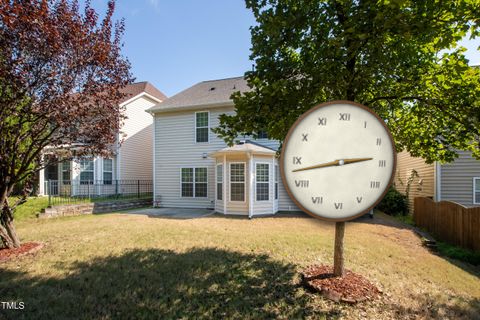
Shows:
2,43
